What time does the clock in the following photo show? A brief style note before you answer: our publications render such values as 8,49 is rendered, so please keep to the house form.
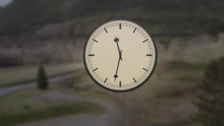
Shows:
11,32
